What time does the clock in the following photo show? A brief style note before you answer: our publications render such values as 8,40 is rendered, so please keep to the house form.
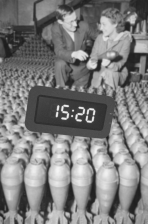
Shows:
15,20
